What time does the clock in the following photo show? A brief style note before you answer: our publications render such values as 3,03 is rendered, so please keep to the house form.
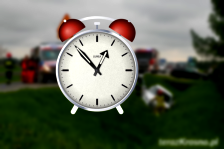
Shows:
12,53
